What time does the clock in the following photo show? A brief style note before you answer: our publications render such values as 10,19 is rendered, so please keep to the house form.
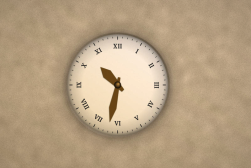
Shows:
10,32
